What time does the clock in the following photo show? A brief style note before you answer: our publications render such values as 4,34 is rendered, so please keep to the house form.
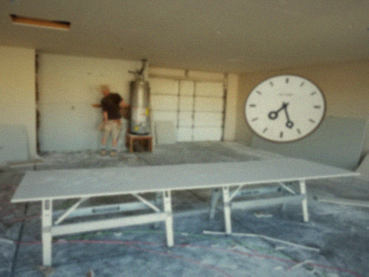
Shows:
7,27
